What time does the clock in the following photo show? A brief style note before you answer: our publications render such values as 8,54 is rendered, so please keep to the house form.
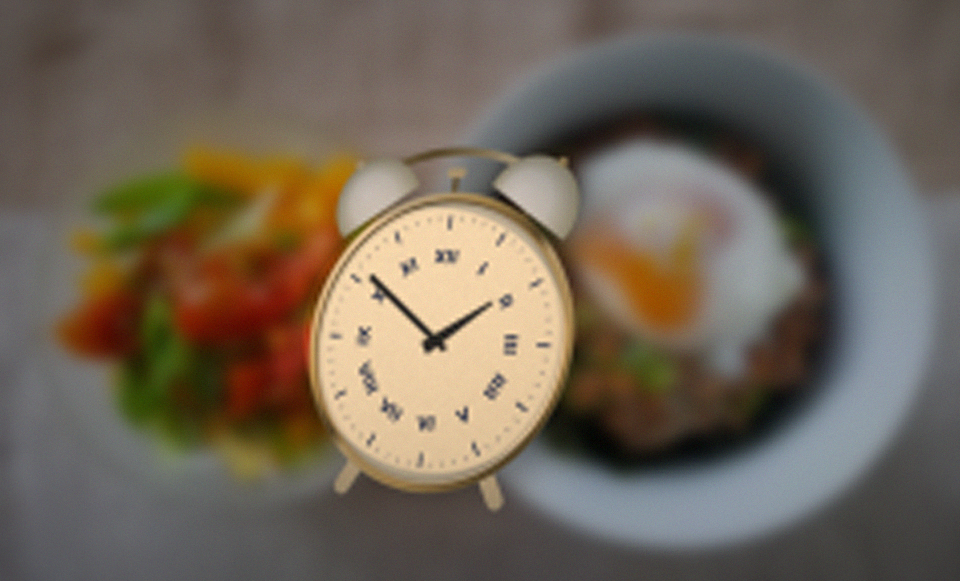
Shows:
1,51
